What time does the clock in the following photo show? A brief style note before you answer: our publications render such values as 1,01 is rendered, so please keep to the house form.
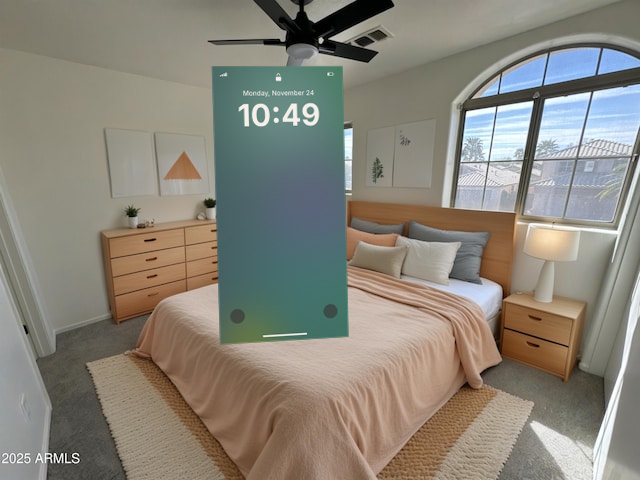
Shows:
10,49
